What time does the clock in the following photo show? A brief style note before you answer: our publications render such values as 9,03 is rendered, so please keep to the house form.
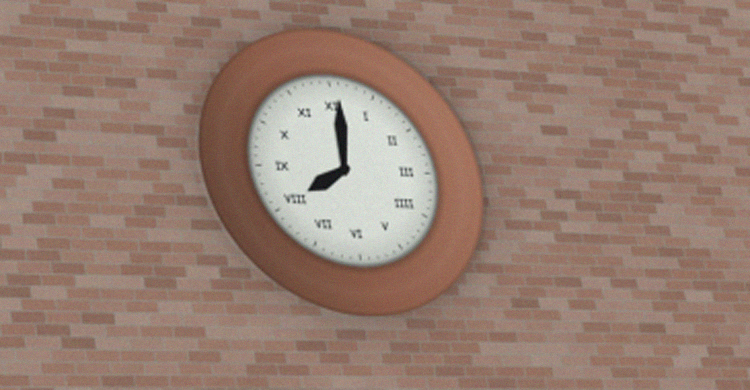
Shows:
8,01
